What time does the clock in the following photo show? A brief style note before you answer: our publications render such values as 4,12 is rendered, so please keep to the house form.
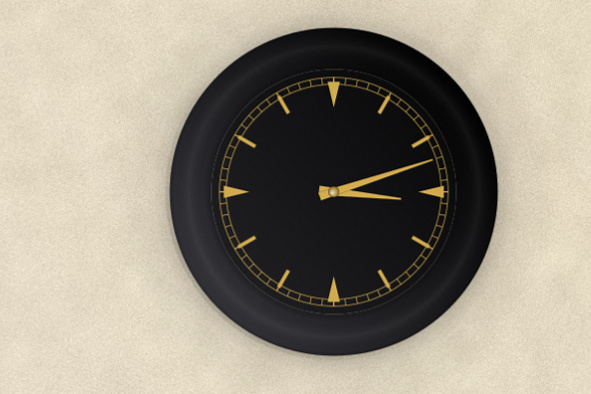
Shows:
3,12
